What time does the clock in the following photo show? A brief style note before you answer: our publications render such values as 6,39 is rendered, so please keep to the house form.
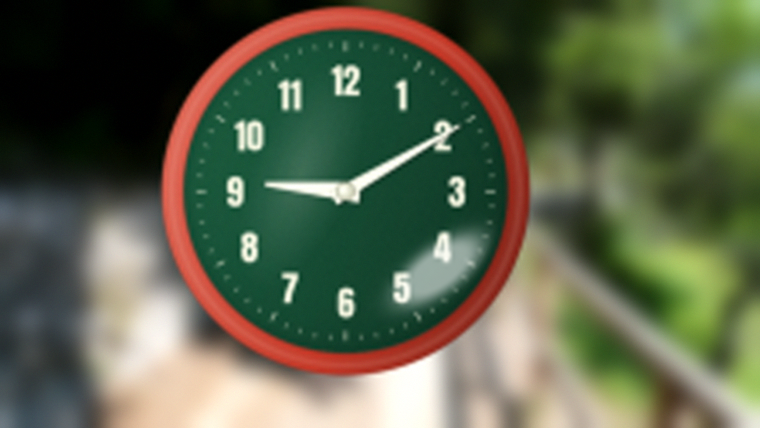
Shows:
9,10
